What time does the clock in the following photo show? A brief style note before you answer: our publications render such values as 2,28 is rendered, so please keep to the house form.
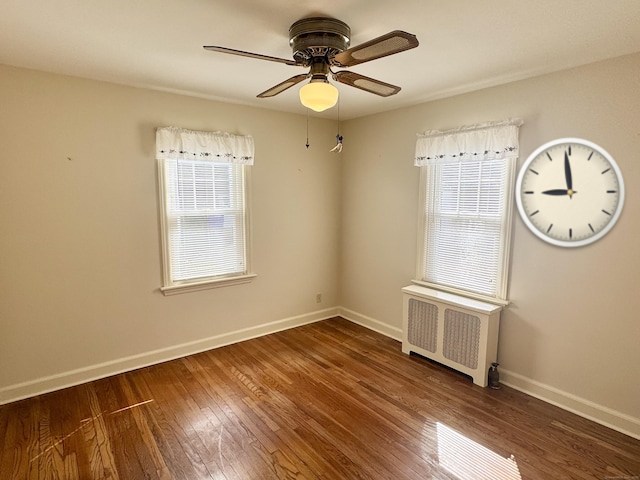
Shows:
8,59
